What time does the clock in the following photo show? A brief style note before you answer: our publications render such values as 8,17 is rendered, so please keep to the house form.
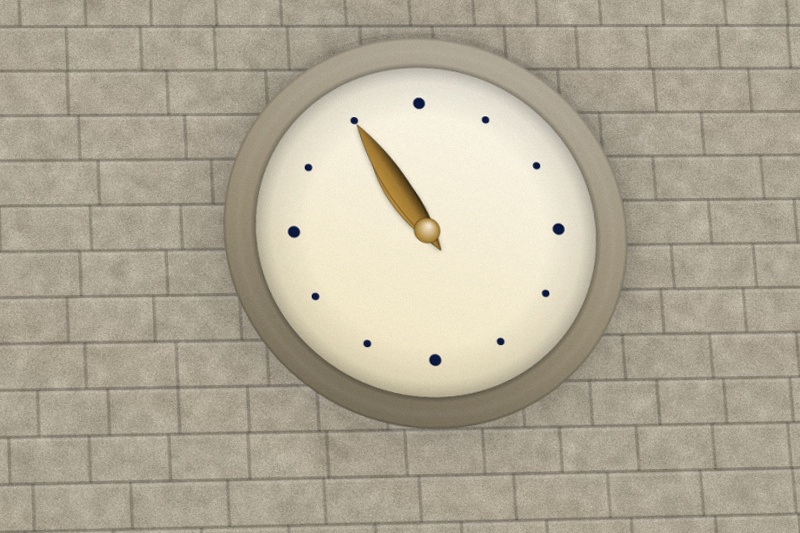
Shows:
10,55
